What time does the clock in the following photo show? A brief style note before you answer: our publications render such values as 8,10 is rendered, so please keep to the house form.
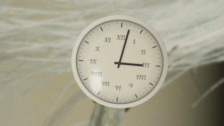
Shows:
3,02
